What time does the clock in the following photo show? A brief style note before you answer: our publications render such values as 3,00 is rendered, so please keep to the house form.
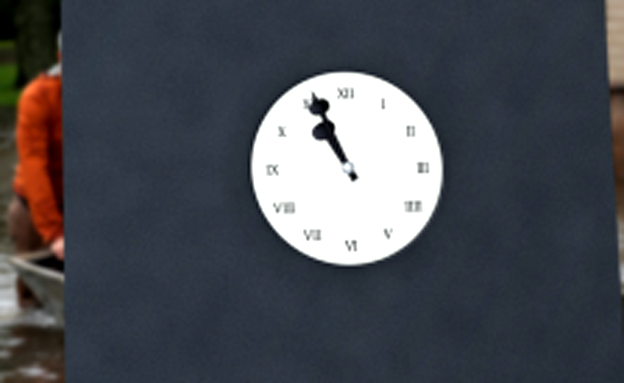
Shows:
10,56
